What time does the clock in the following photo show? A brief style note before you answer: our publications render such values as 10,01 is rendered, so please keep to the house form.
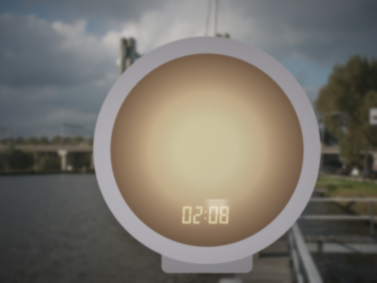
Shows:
2,08
